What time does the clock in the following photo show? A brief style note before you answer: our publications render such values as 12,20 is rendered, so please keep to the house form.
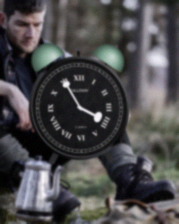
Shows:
3,55
